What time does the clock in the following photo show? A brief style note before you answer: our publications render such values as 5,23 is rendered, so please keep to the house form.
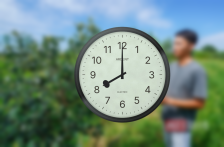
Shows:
8,00
